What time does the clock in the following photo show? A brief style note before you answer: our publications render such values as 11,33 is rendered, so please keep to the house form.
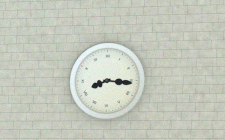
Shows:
8,16
